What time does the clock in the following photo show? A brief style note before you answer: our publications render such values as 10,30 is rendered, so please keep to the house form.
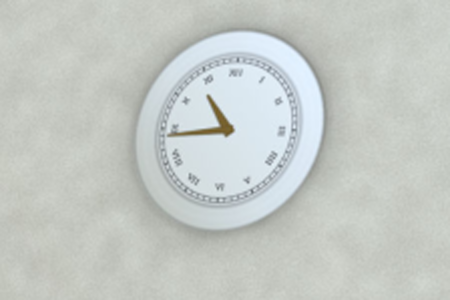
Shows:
10,44
